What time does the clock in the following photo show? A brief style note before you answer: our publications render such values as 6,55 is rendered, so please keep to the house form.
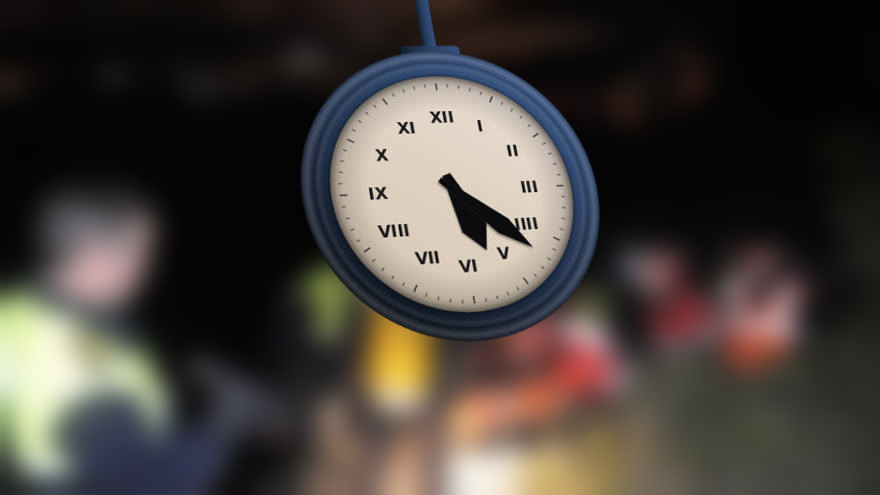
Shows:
5,22
